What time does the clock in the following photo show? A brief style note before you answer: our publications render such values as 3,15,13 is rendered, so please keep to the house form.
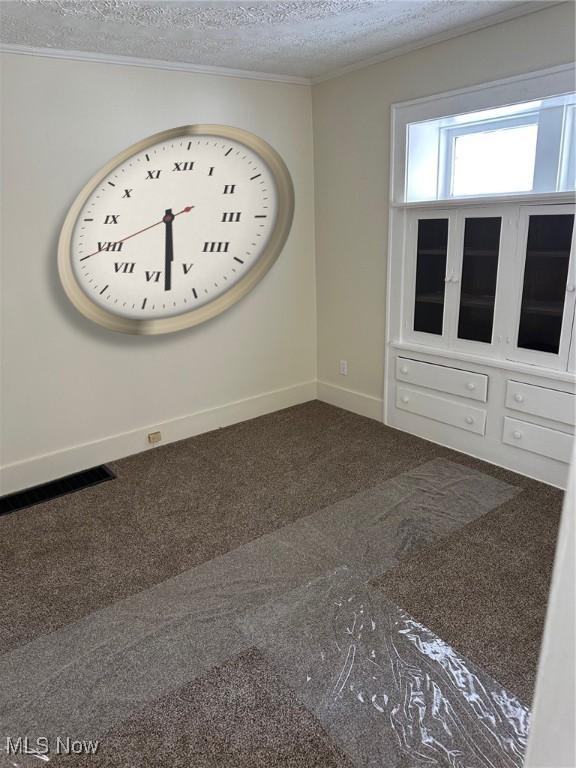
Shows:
5,27,40
